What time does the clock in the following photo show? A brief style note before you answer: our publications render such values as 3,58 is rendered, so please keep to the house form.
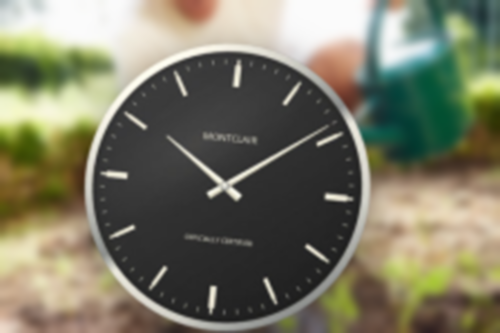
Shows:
10,09
